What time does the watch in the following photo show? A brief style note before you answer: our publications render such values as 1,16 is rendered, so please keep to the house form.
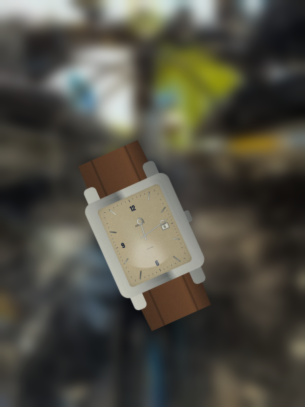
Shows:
12,13
